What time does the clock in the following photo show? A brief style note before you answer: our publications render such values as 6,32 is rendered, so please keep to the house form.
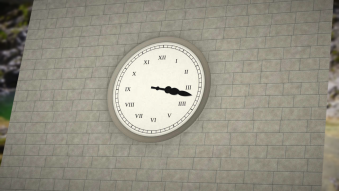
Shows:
3,17
